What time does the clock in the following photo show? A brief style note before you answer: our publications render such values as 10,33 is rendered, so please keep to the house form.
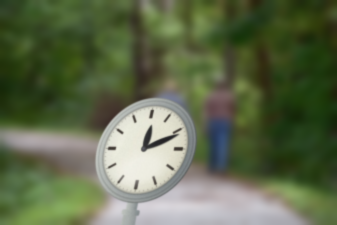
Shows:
12,11
